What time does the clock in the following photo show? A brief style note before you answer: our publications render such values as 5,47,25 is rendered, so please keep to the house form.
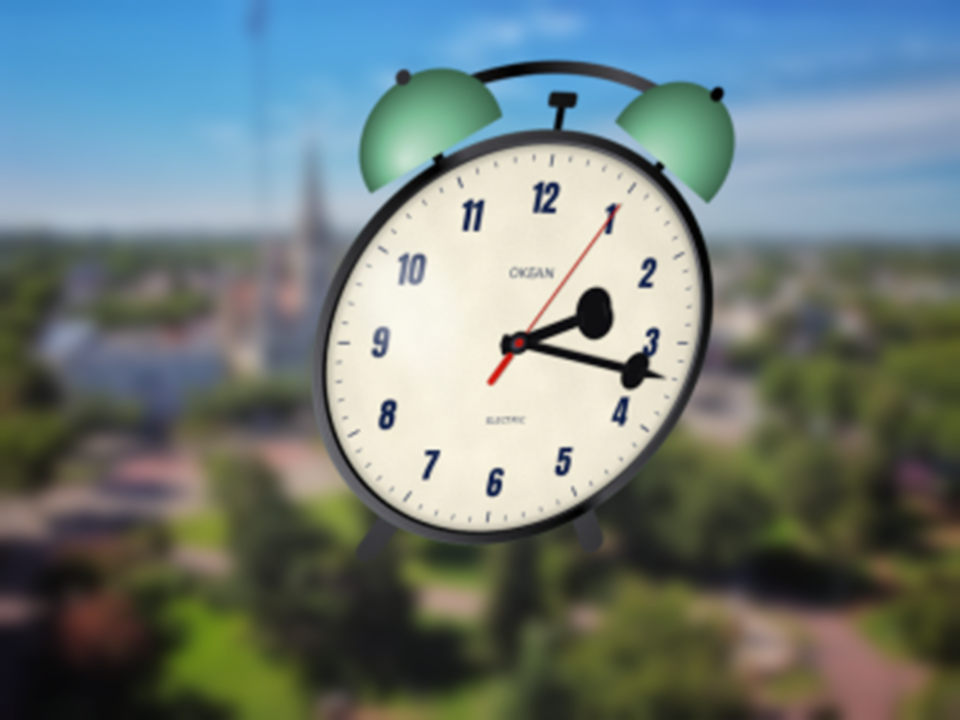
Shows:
2,17,05
